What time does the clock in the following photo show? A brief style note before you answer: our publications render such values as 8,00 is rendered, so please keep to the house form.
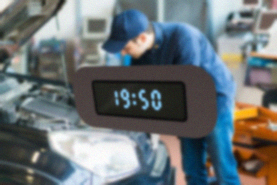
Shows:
19,50
